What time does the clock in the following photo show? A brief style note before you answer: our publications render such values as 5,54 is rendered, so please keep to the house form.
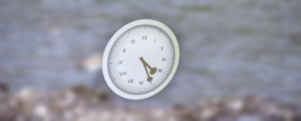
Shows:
4,26
